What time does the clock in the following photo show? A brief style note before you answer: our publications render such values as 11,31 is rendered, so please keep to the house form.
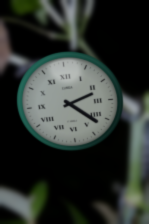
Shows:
2,22
